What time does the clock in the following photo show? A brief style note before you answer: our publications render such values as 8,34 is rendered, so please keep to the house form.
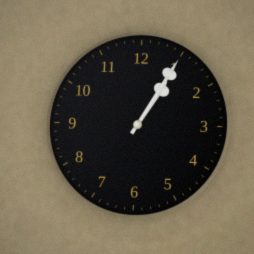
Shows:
1,05
